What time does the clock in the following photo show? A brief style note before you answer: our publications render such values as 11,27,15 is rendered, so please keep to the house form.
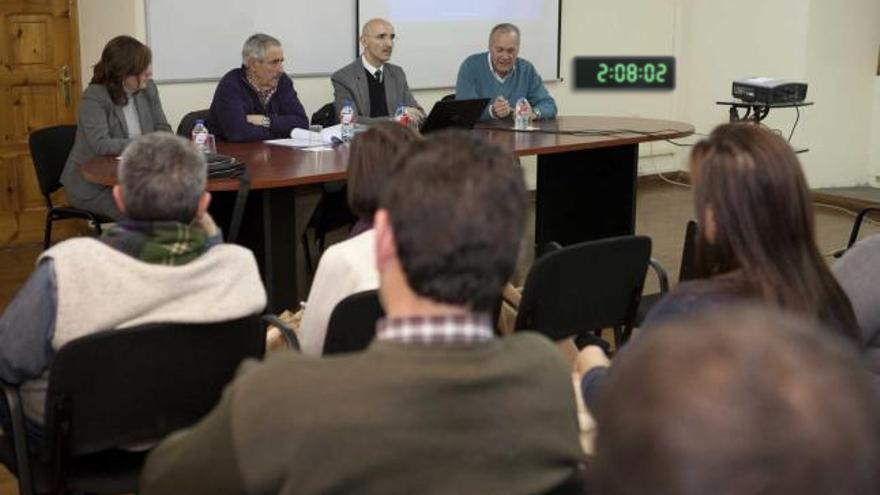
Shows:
2,08,02
